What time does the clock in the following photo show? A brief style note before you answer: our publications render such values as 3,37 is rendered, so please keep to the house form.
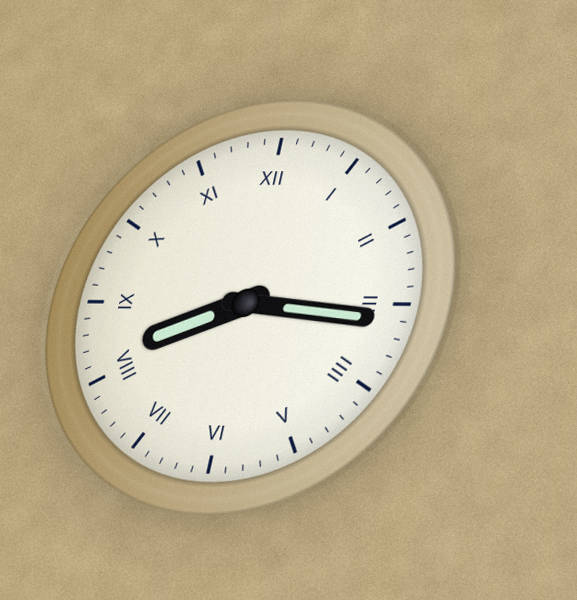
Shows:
8,16
